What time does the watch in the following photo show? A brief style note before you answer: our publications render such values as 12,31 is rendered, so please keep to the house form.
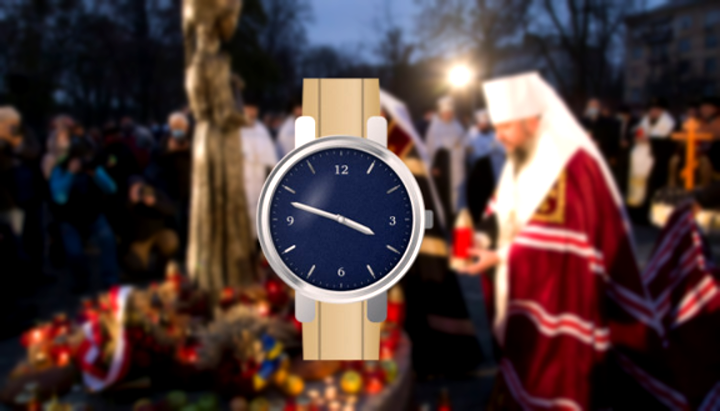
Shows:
3,48
